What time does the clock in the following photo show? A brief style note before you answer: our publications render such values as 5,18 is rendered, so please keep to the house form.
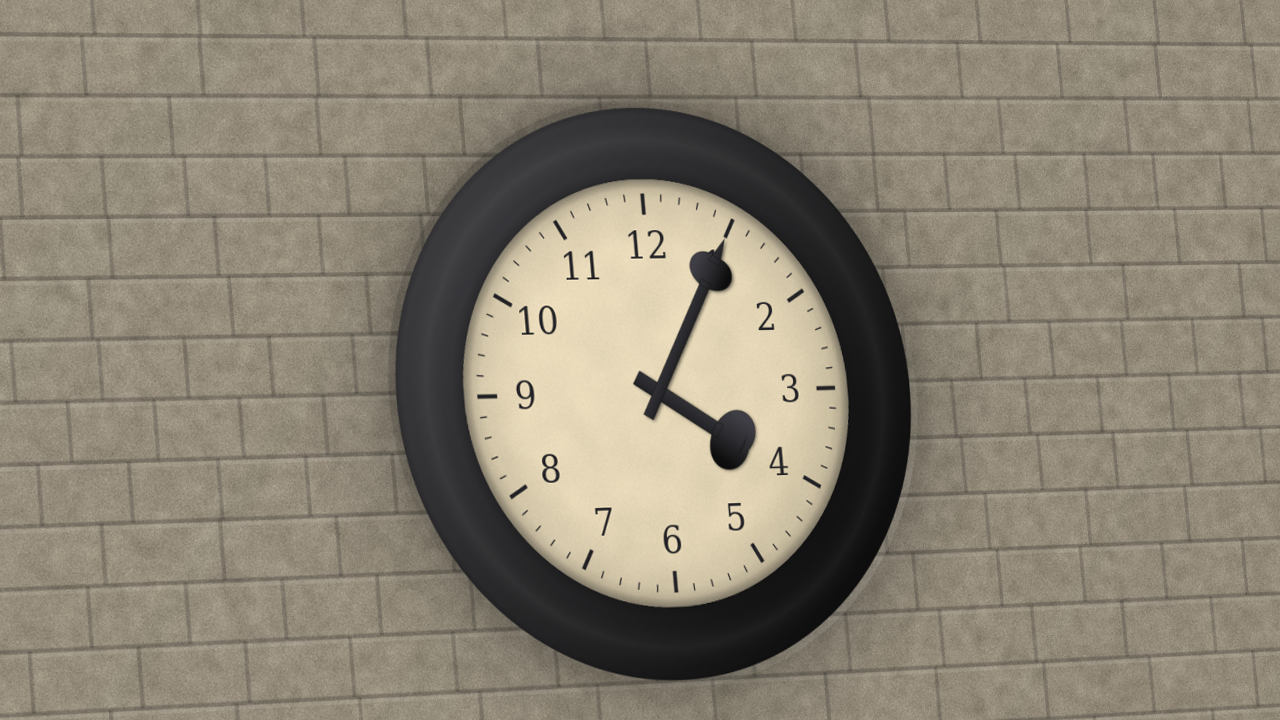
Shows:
4,05
